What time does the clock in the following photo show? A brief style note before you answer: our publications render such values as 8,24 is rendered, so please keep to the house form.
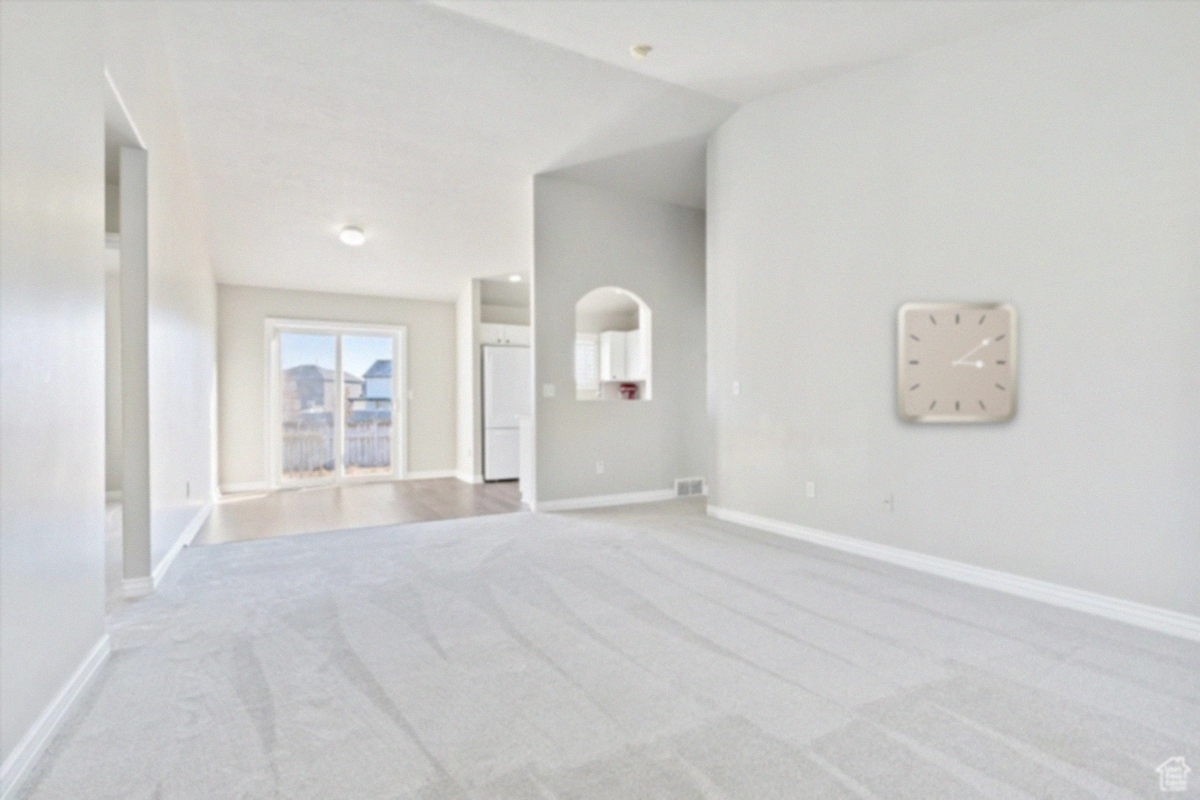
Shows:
3,09
